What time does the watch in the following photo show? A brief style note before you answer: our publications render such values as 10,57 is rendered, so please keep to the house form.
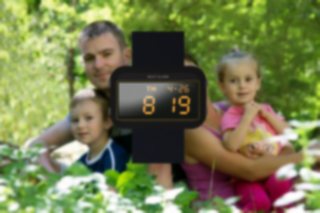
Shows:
8,19
